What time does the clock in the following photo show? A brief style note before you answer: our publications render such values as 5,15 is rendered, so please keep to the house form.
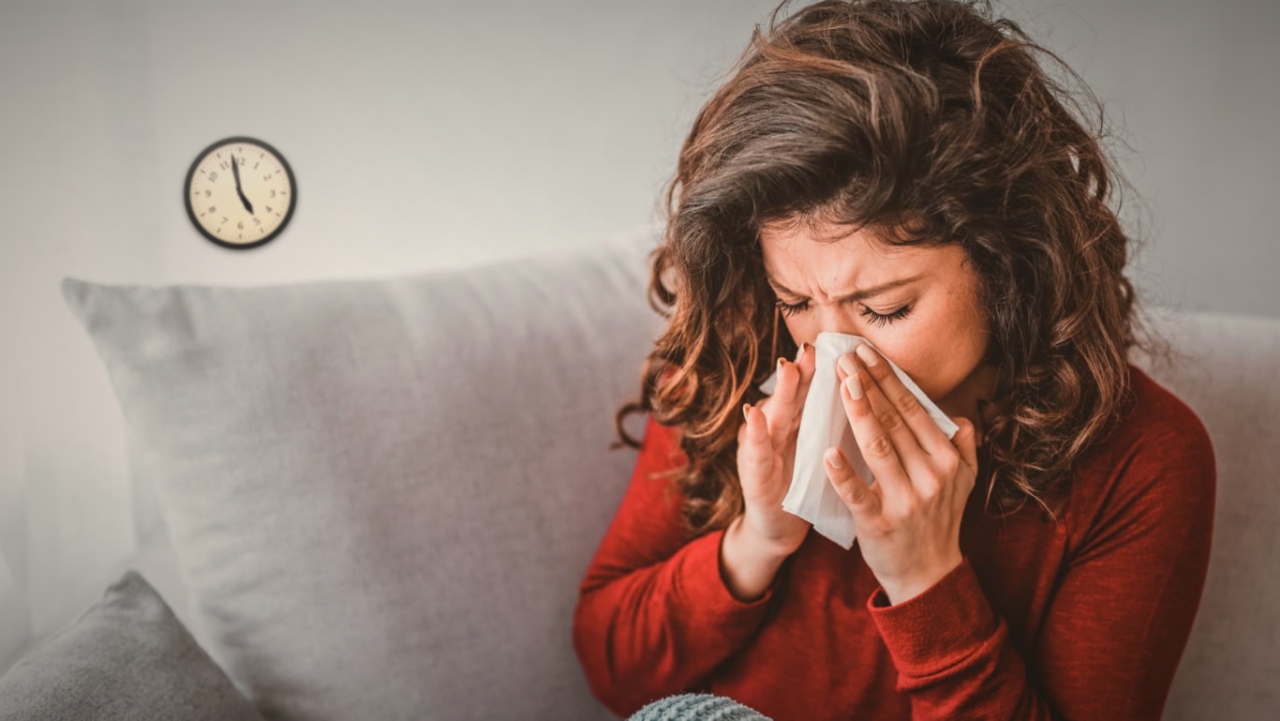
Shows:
4,58
